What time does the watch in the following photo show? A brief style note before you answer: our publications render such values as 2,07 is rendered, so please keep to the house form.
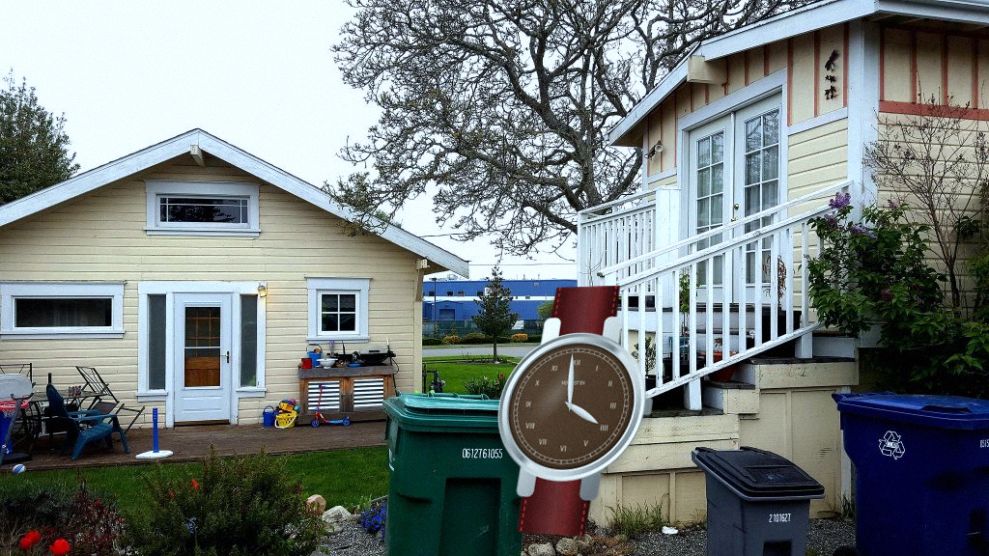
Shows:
3,59
